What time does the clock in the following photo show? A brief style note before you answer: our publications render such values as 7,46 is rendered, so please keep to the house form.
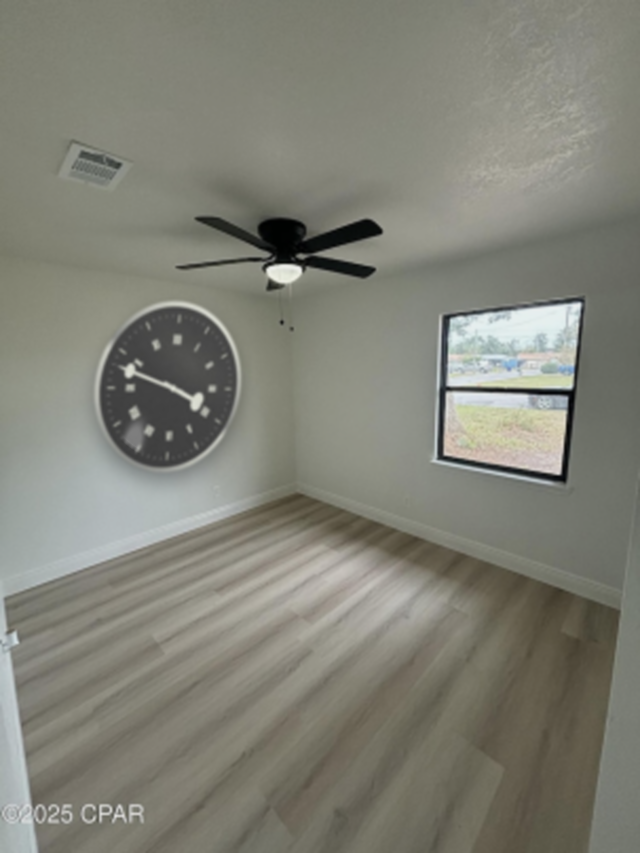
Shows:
3,48
